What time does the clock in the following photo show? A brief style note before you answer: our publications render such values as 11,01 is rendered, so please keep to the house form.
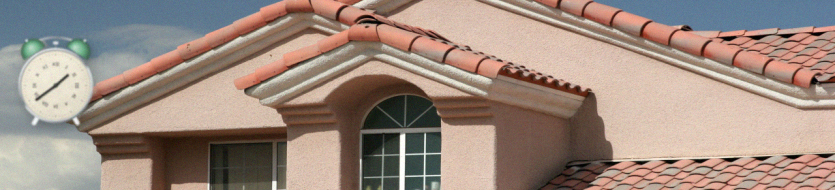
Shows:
1,39
